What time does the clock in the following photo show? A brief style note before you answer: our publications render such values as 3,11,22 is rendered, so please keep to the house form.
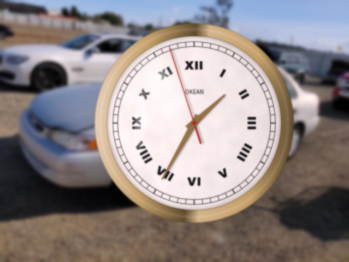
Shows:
1,34,57
